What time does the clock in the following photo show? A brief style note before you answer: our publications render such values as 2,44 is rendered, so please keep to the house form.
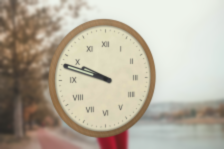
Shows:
9,48
